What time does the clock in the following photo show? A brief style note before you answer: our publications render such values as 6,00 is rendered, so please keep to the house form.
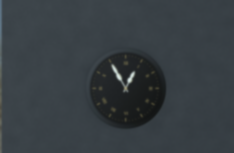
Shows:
12,55
